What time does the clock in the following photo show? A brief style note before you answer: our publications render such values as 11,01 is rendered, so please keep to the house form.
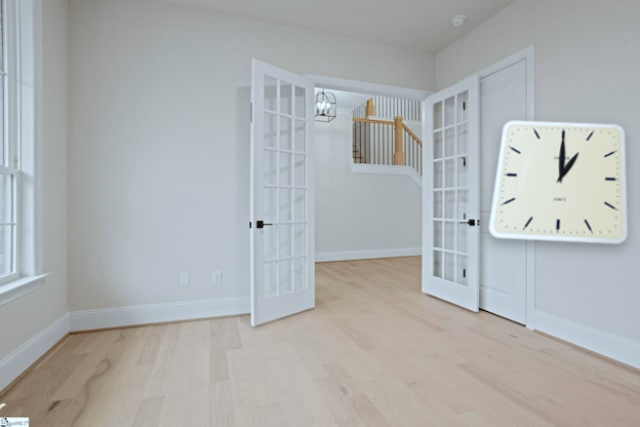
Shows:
1,00
